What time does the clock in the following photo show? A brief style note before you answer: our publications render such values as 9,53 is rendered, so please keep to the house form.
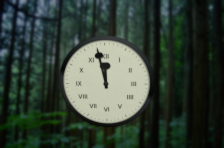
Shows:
11,58
